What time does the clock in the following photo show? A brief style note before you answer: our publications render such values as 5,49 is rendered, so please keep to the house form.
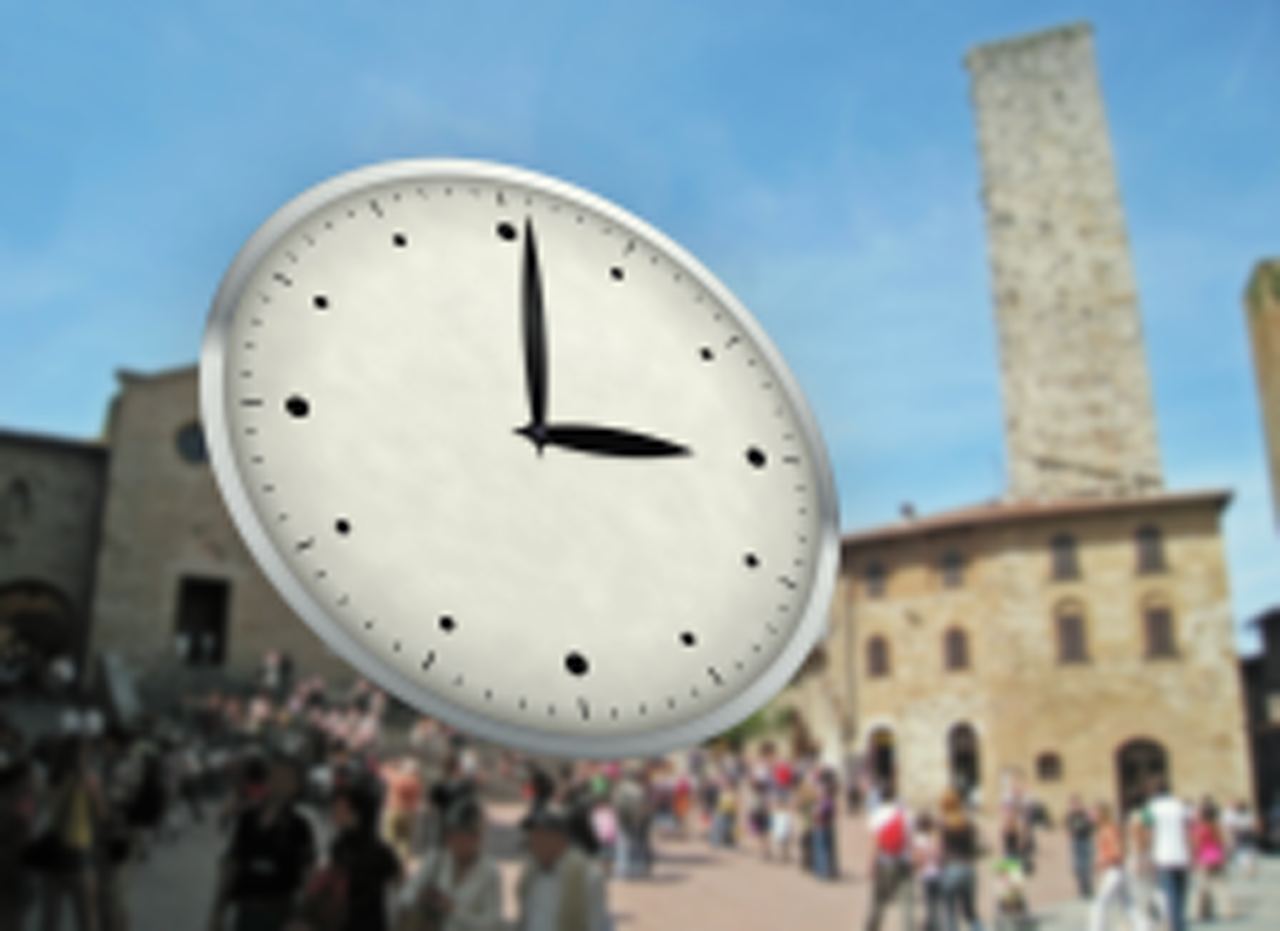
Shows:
3,01
